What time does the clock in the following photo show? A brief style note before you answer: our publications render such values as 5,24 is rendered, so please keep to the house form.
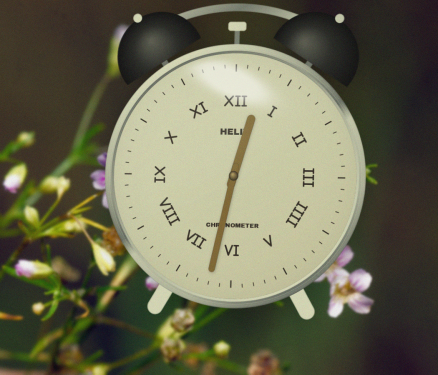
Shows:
12,32
